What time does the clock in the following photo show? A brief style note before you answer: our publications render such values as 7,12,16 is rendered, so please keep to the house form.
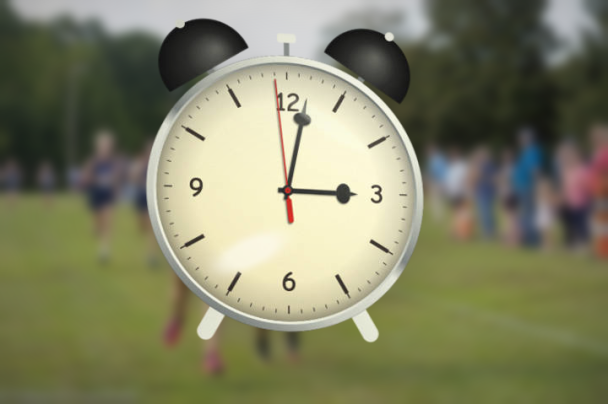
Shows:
3,01,59
